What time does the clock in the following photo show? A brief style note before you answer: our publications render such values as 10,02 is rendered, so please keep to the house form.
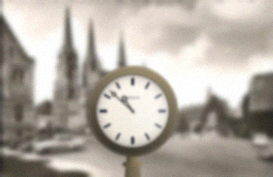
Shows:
10,52
